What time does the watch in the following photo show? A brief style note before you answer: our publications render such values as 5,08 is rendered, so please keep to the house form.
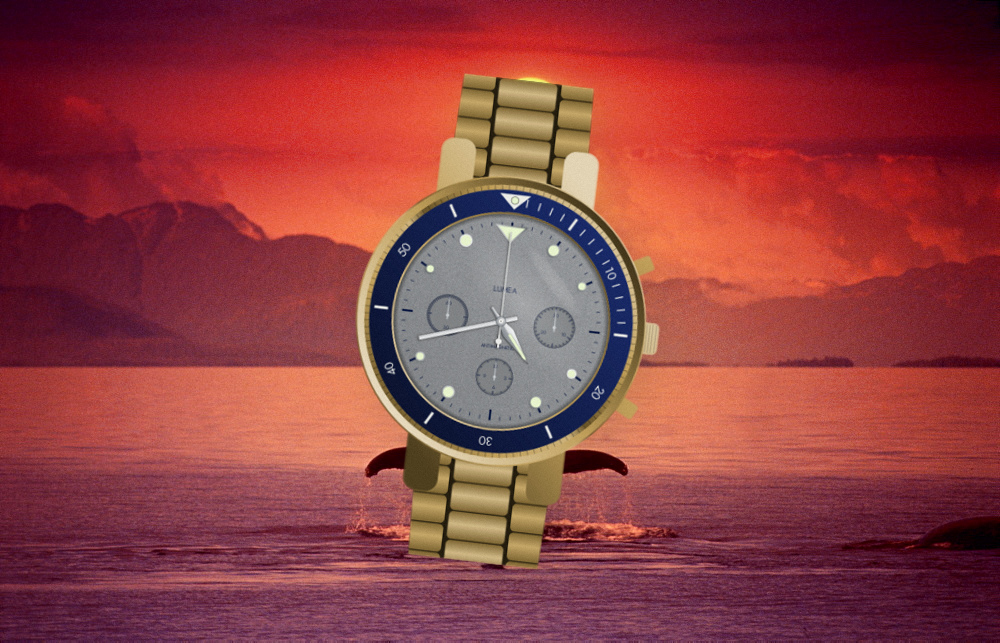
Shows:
4,42
